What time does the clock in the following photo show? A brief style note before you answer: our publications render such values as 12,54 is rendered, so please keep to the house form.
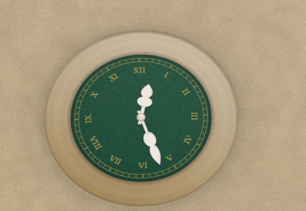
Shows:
12,27
